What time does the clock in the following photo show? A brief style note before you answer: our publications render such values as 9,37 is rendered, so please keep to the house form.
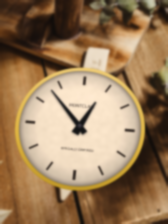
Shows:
12,53
